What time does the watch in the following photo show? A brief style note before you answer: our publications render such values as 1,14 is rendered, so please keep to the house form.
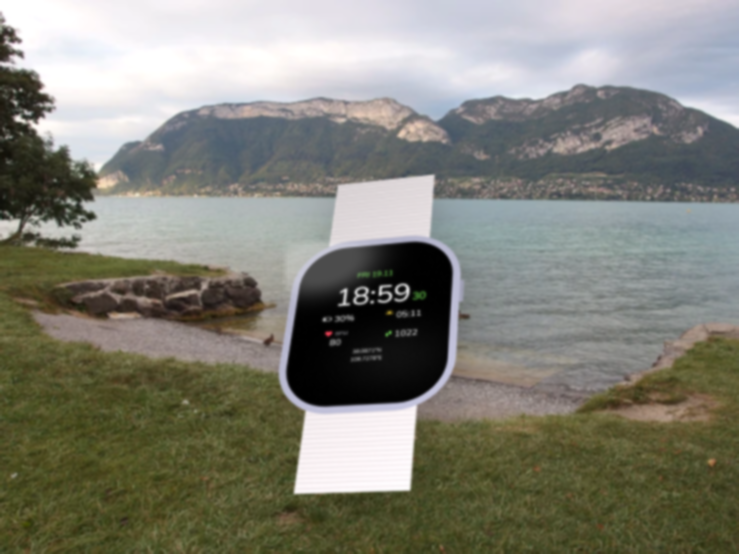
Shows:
18,59
